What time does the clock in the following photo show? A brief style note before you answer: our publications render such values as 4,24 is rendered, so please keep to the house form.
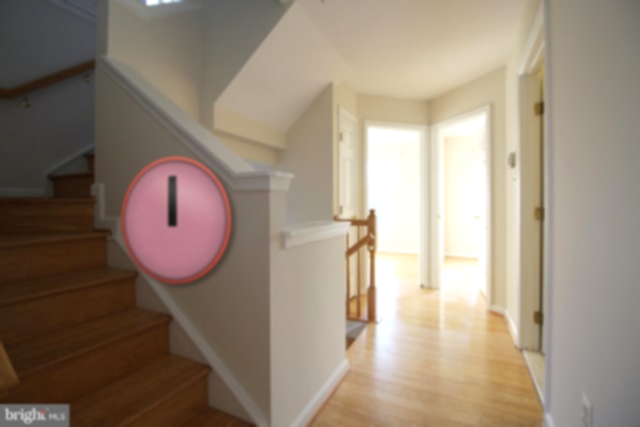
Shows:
12,00
